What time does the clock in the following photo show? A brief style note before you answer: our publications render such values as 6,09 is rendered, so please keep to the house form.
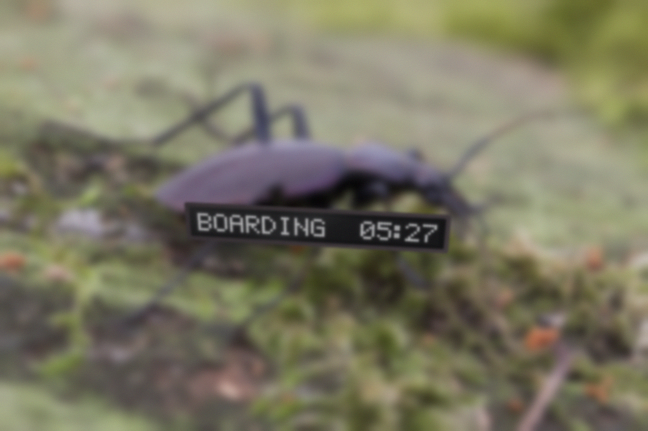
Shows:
5,27
